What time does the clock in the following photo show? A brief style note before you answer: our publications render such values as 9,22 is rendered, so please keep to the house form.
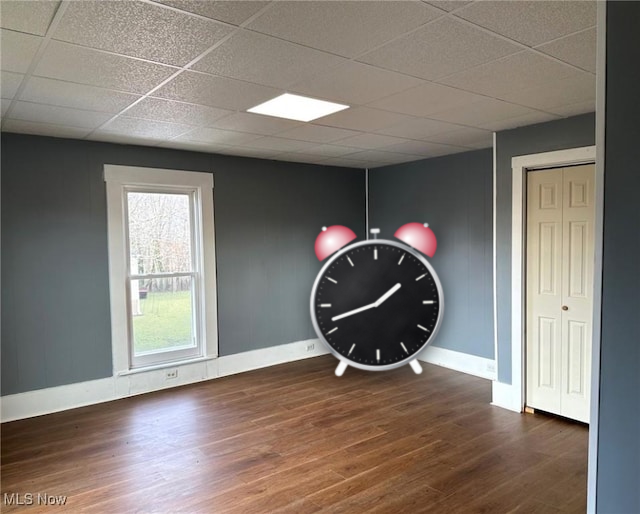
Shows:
1,42
